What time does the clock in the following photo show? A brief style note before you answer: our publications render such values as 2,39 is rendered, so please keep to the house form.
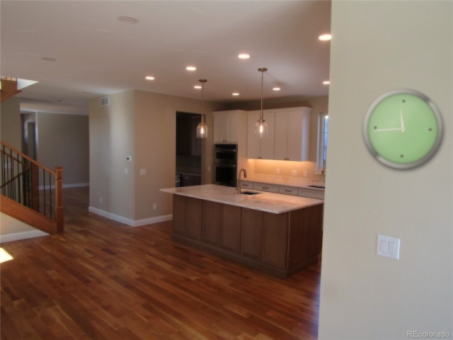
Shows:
11,44
